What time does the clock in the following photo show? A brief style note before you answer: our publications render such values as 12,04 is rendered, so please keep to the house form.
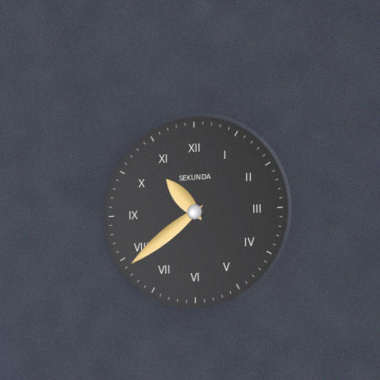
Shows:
10,39
